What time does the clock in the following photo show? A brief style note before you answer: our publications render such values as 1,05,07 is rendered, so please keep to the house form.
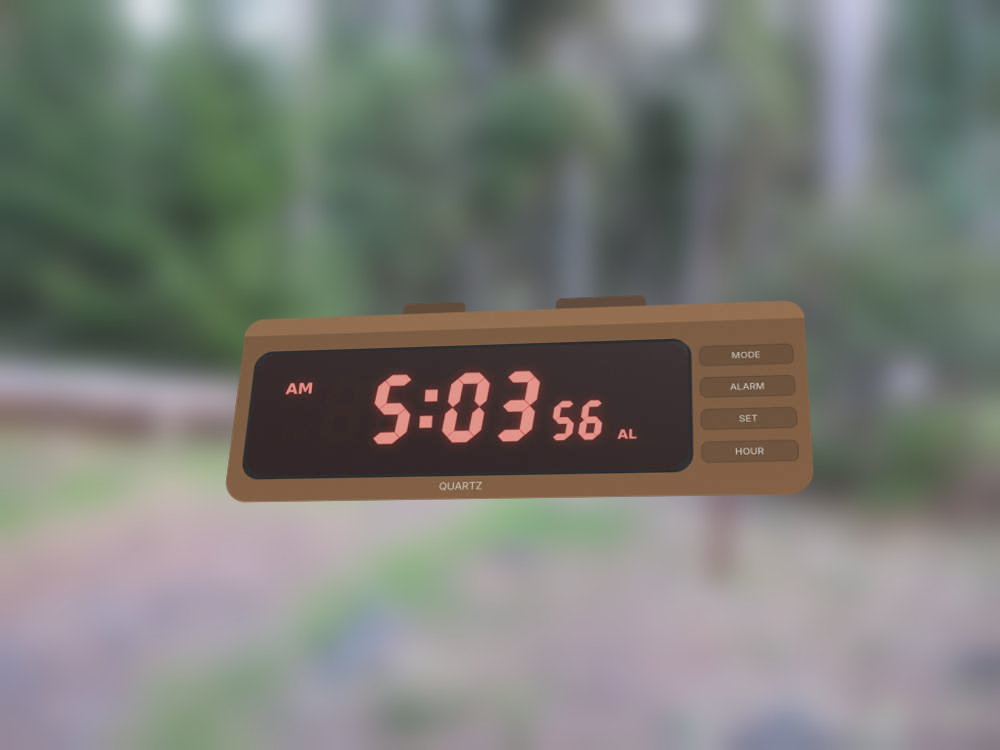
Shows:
5,03,56
